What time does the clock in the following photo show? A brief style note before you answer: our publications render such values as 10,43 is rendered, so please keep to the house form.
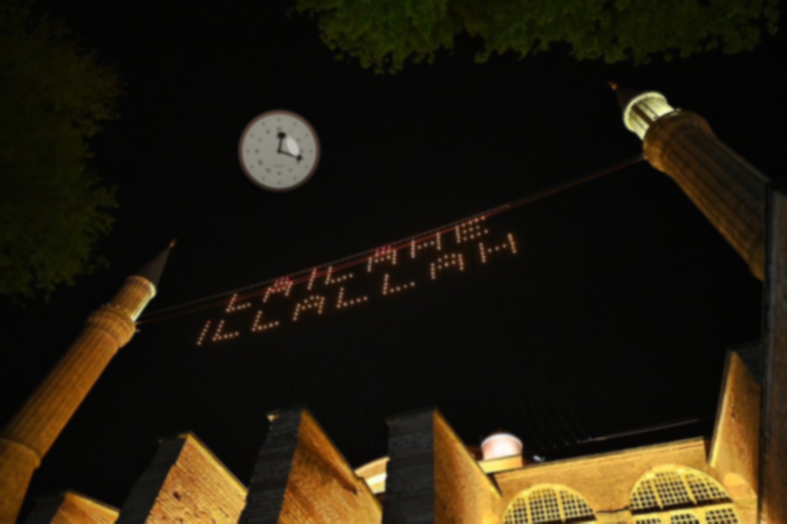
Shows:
12,18
